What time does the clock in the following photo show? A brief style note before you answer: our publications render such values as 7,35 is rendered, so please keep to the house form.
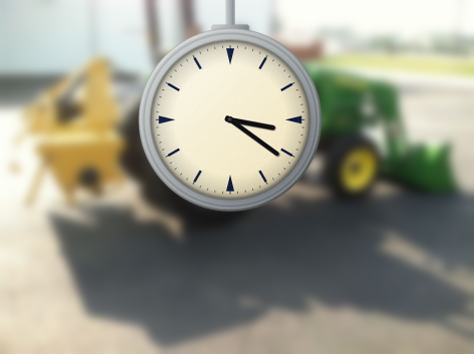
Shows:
3,21
